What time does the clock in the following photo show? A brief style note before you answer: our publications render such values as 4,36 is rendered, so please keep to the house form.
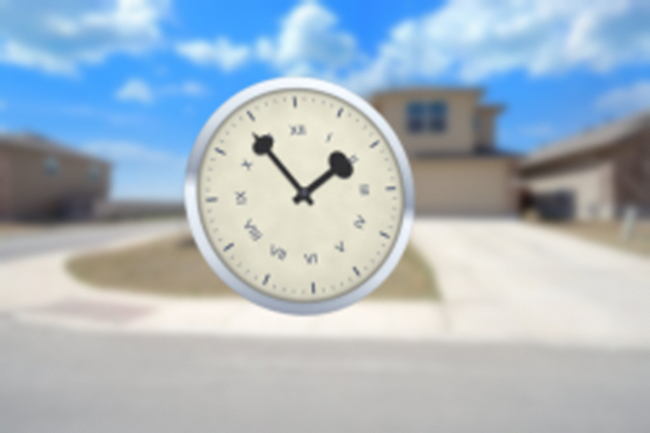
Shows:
1,54
